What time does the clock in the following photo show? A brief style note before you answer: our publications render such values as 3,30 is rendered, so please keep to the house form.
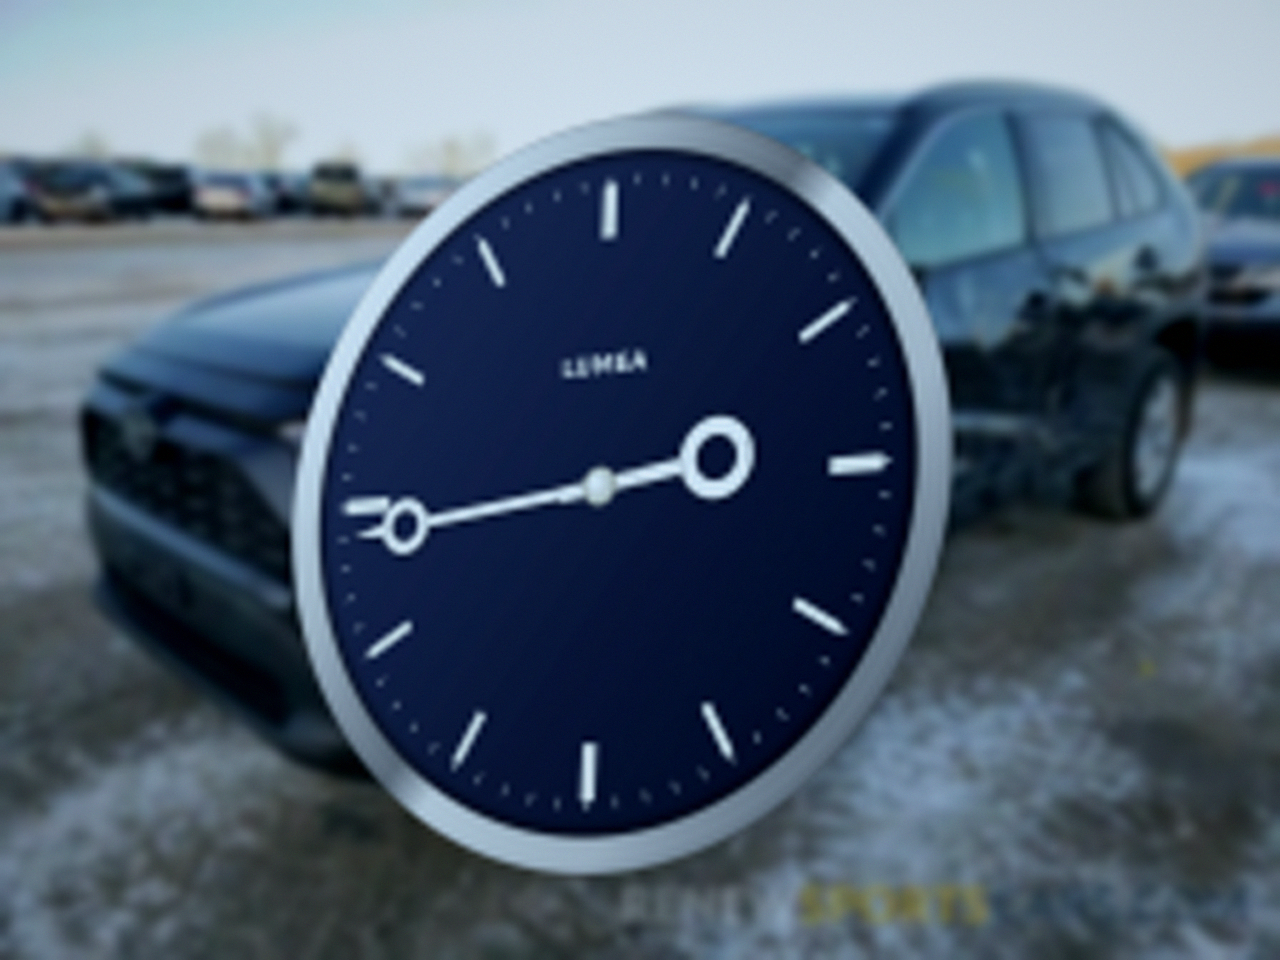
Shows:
2,44
